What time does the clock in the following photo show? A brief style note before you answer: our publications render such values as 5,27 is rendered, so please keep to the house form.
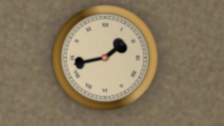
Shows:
1,43
